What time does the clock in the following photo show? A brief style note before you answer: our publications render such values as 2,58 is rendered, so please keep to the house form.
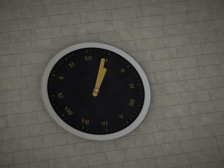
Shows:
1,04
